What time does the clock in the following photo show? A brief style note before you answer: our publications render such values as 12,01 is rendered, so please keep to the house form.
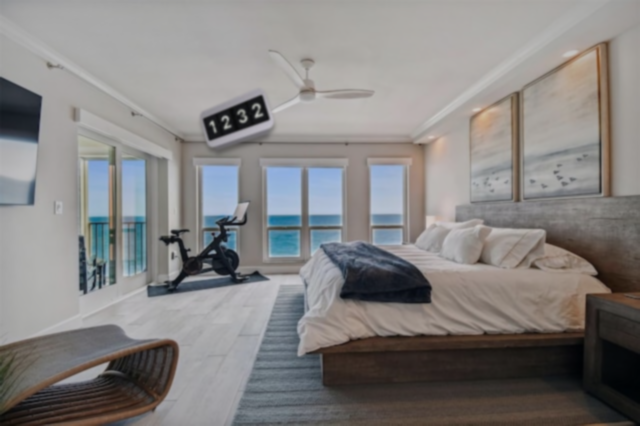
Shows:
12,32
